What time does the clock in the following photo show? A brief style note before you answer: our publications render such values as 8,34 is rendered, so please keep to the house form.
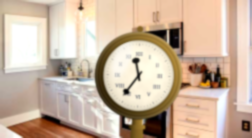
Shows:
11,36
